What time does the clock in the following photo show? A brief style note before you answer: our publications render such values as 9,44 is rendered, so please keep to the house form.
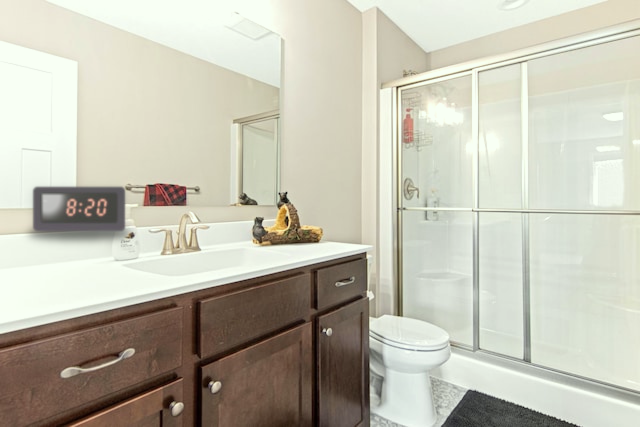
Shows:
8,20
